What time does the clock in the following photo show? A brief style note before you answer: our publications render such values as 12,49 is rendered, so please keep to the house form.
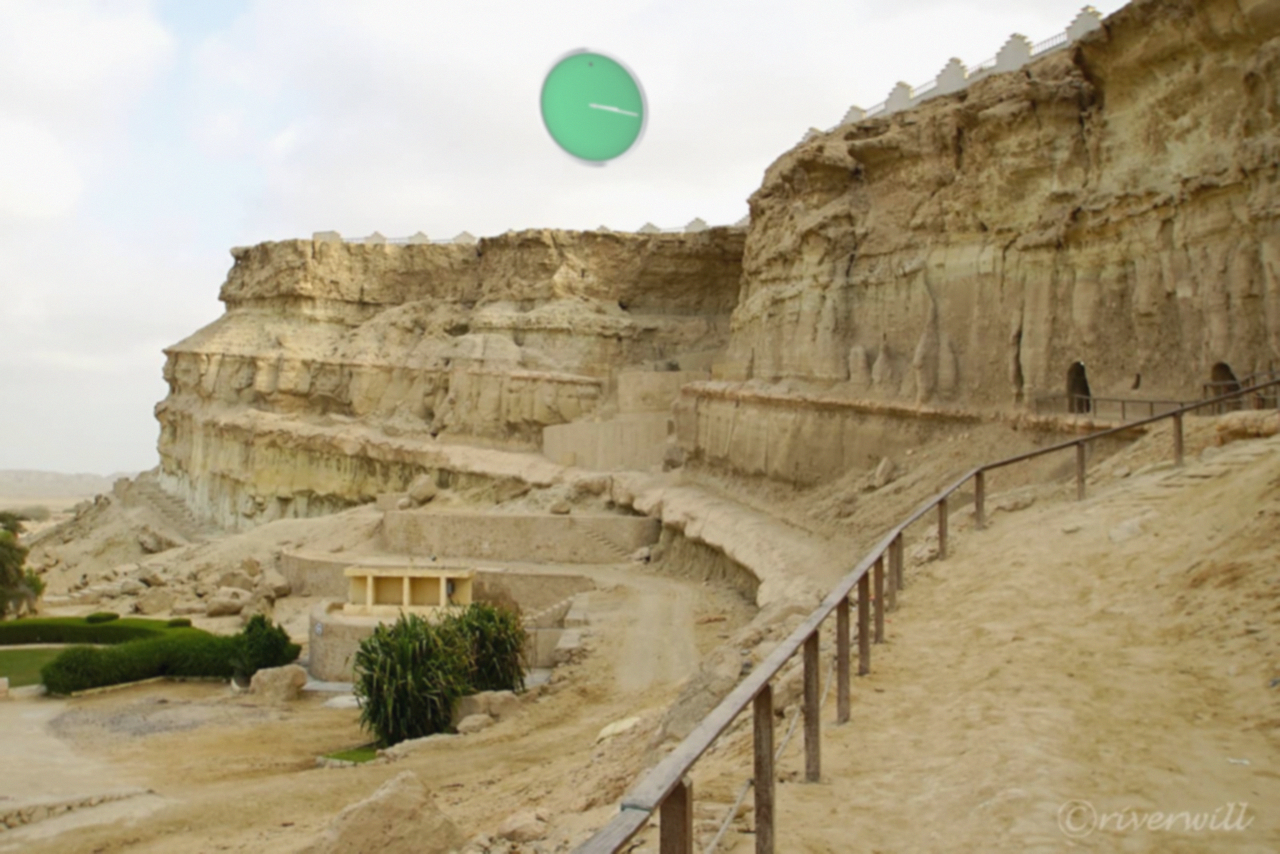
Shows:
3,17
